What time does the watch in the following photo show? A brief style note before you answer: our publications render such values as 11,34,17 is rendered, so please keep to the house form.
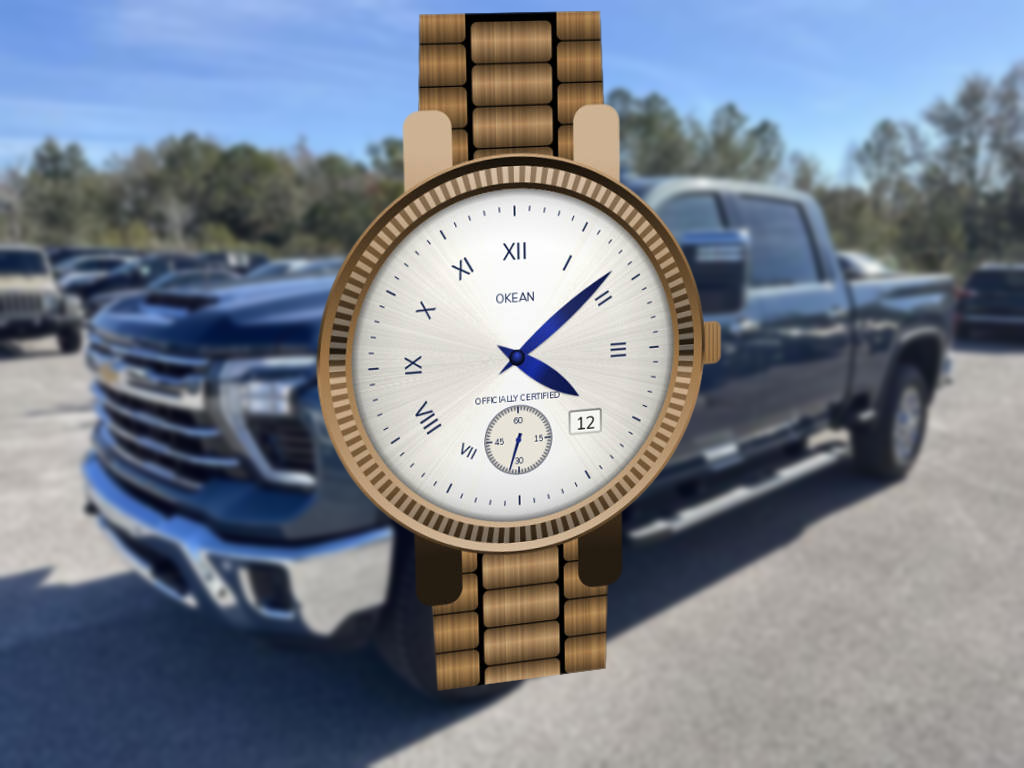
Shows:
4,08,33
